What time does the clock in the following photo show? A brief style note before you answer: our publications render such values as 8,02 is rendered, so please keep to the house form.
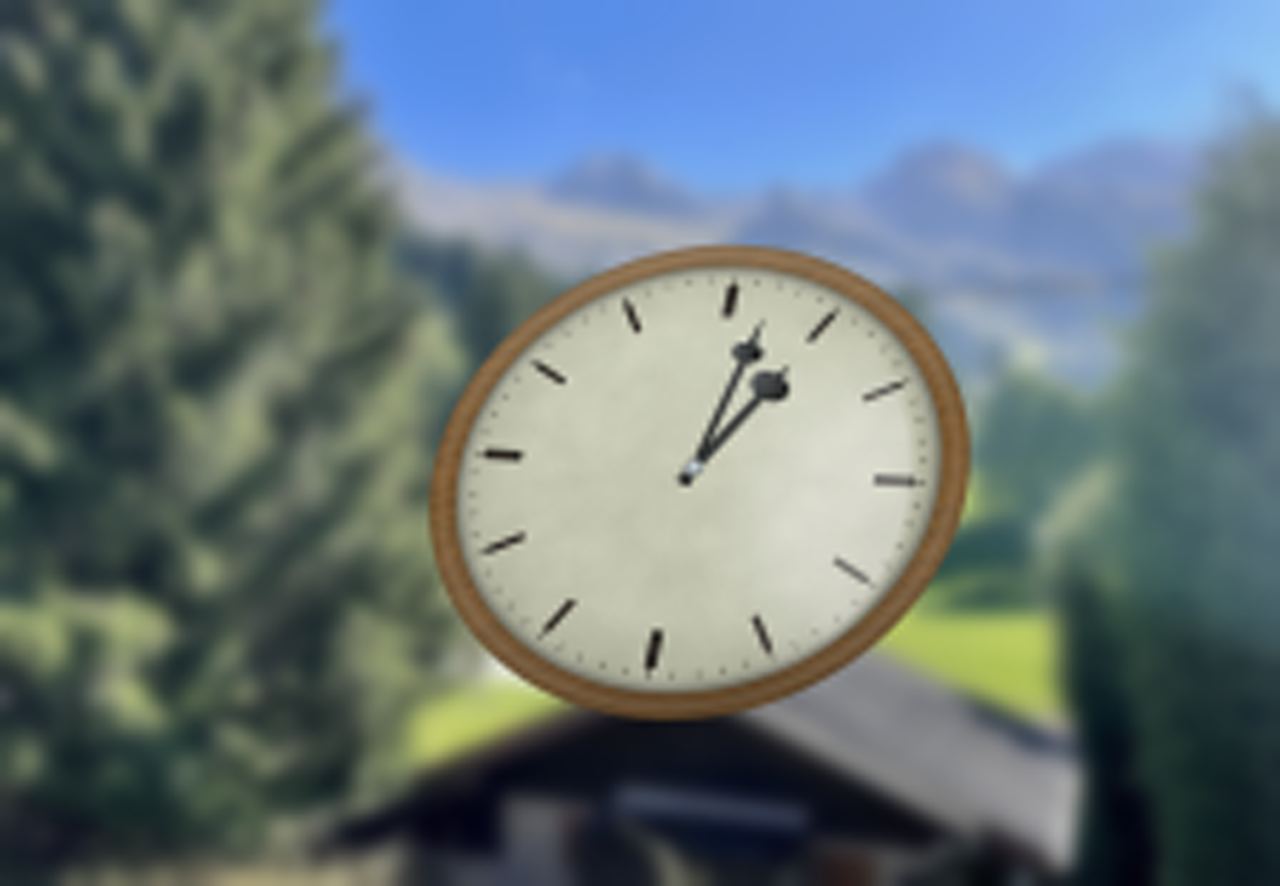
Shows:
1,02
